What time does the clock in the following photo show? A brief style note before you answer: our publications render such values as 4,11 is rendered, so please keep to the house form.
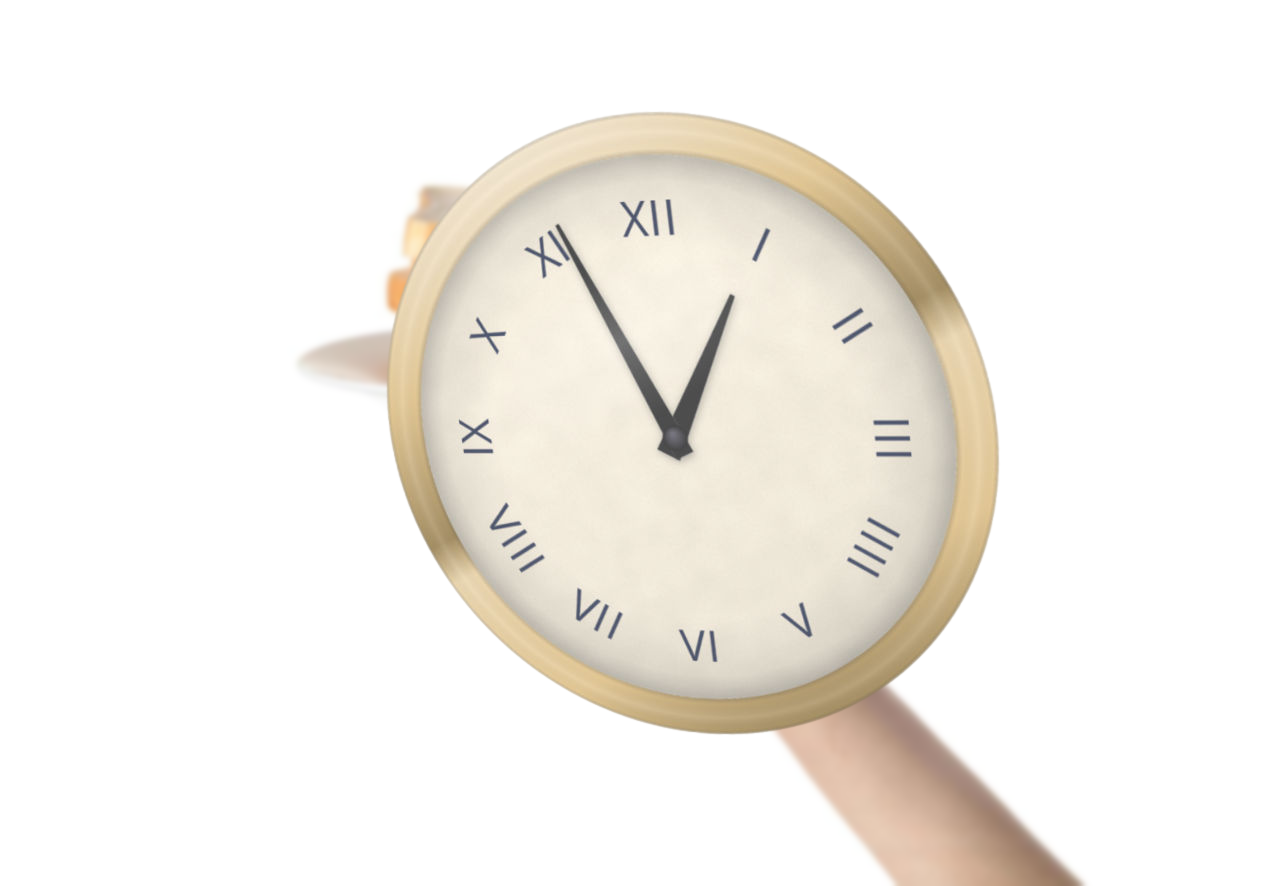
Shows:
12,56
